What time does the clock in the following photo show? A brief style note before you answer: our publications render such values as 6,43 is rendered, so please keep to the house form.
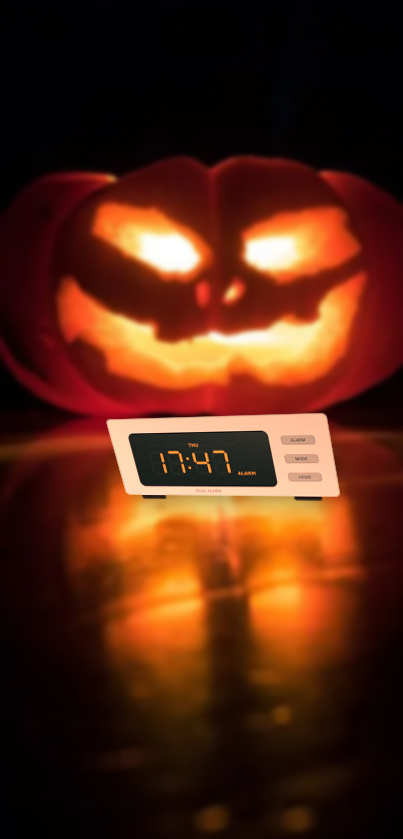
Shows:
17,47
